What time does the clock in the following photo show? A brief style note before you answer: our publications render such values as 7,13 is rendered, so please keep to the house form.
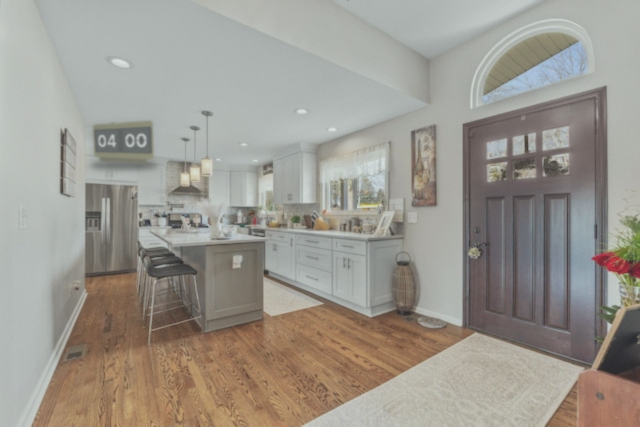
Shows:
4,00
